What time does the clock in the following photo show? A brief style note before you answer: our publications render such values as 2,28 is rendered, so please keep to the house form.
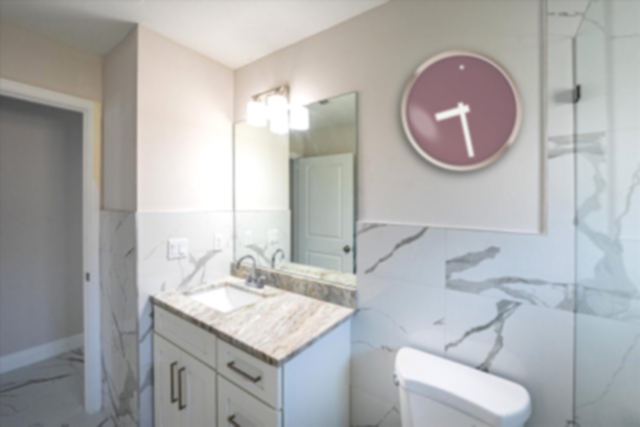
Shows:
8,28
